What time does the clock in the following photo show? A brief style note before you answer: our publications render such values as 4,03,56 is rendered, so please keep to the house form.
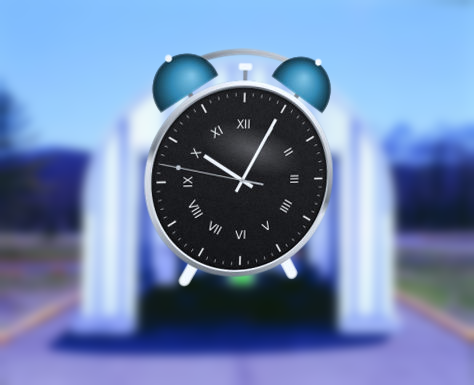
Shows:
10,04,47
